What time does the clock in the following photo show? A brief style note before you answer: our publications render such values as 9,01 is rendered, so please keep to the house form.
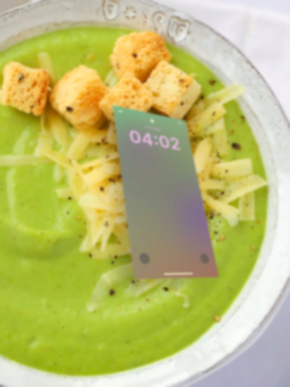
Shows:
4,02
